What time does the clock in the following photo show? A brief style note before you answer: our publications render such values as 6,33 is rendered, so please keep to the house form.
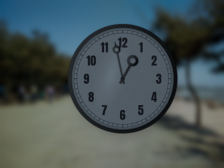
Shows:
12,58
